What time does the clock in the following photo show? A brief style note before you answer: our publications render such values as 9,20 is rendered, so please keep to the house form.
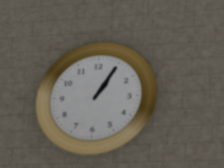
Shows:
1,05
